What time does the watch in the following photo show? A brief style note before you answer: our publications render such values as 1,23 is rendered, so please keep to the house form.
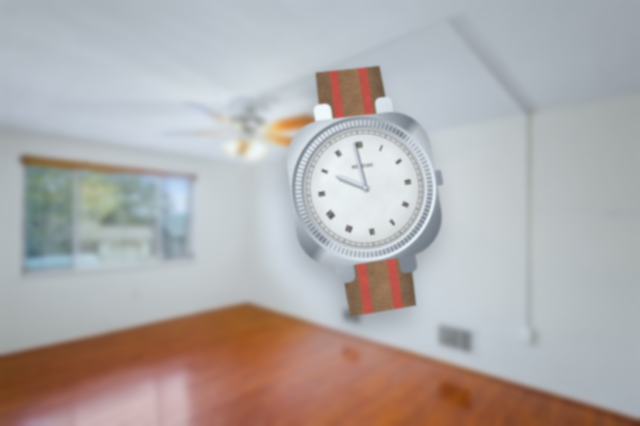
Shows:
9,59
